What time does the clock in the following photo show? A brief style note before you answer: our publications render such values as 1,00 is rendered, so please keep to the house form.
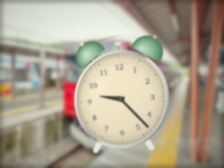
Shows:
9,23
